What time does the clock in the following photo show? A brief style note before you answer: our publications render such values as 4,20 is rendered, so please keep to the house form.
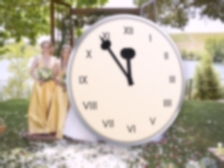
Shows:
11,54
